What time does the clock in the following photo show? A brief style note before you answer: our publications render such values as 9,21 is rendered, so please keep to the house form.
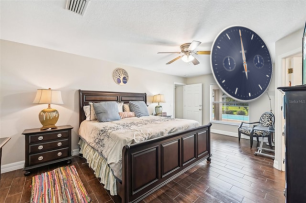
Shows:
6,00
